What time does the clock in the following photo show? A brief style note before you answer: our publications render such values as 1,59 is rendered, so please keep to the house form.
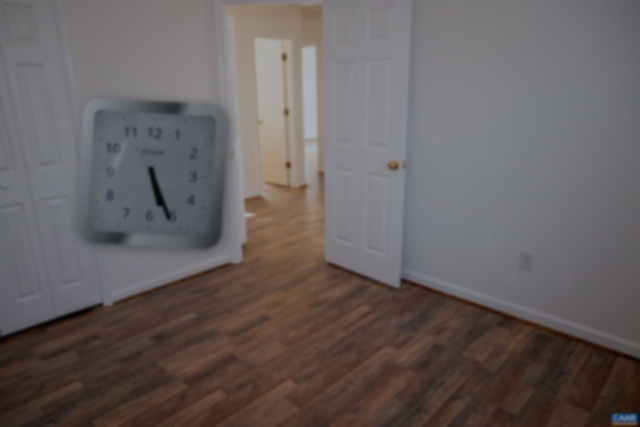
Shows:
5,26
